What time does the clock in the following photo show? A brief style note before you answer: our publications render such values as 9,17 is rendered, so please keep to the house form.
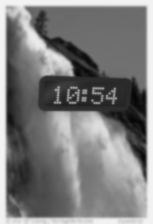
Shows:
10,54
